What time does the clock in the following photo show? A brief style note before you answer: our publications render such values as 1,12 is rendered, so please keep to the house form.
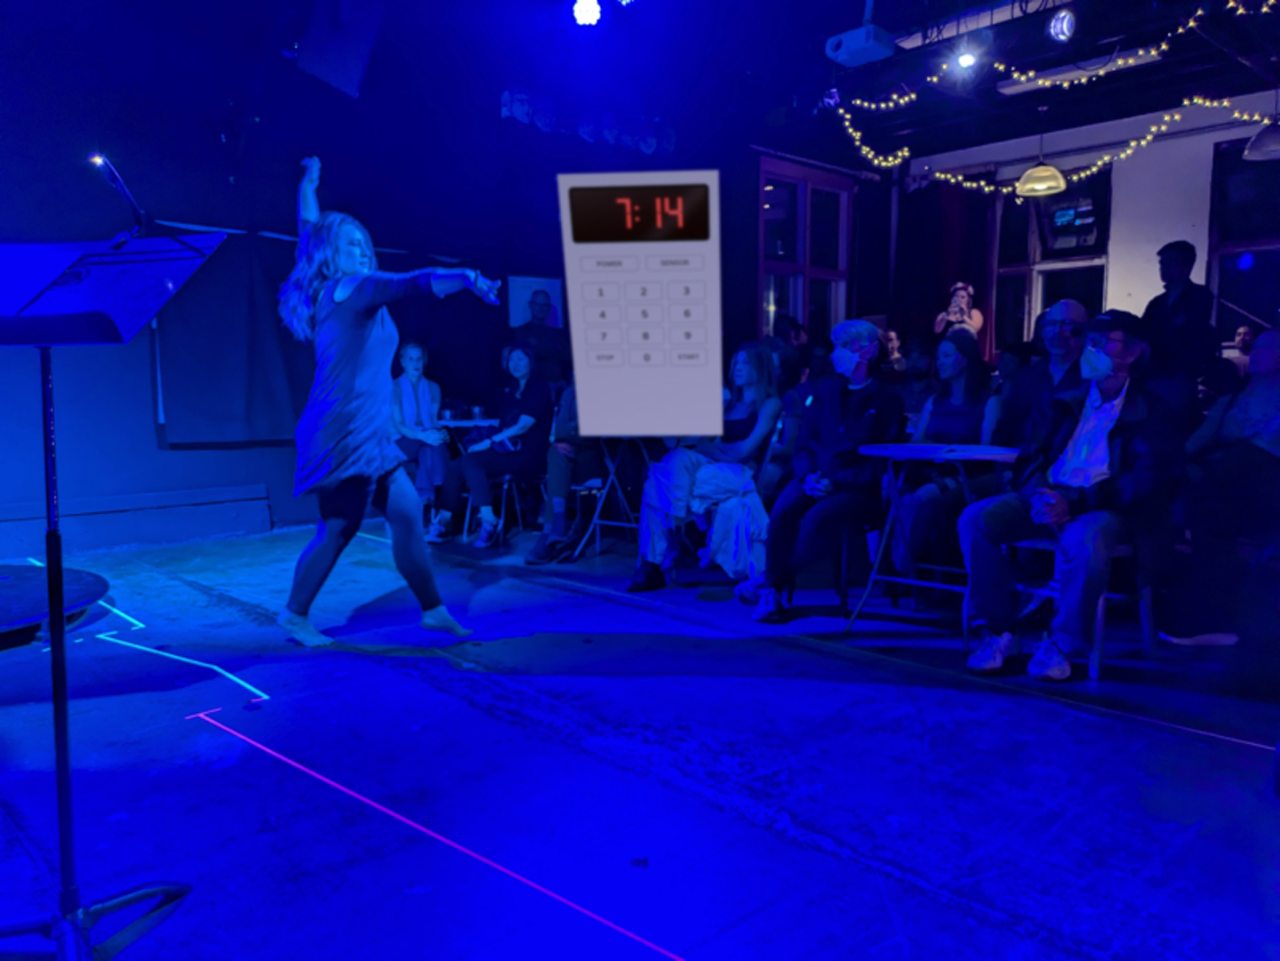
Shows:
7,14
